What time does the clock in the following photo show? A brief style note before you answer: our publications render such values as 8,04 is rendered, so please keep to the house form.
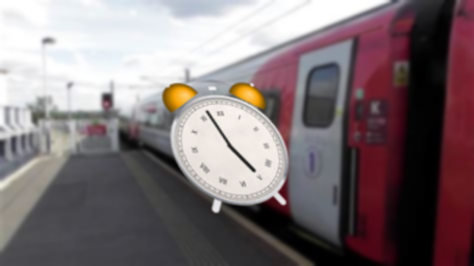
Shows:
4,57
